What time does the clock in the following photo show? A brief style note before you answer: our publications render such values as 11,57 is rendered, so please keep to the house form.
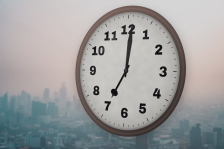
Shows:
7,01
